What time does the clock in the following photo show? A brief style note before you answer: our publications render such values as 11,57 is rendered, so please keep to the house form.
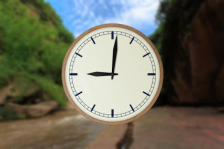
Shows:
9,01
